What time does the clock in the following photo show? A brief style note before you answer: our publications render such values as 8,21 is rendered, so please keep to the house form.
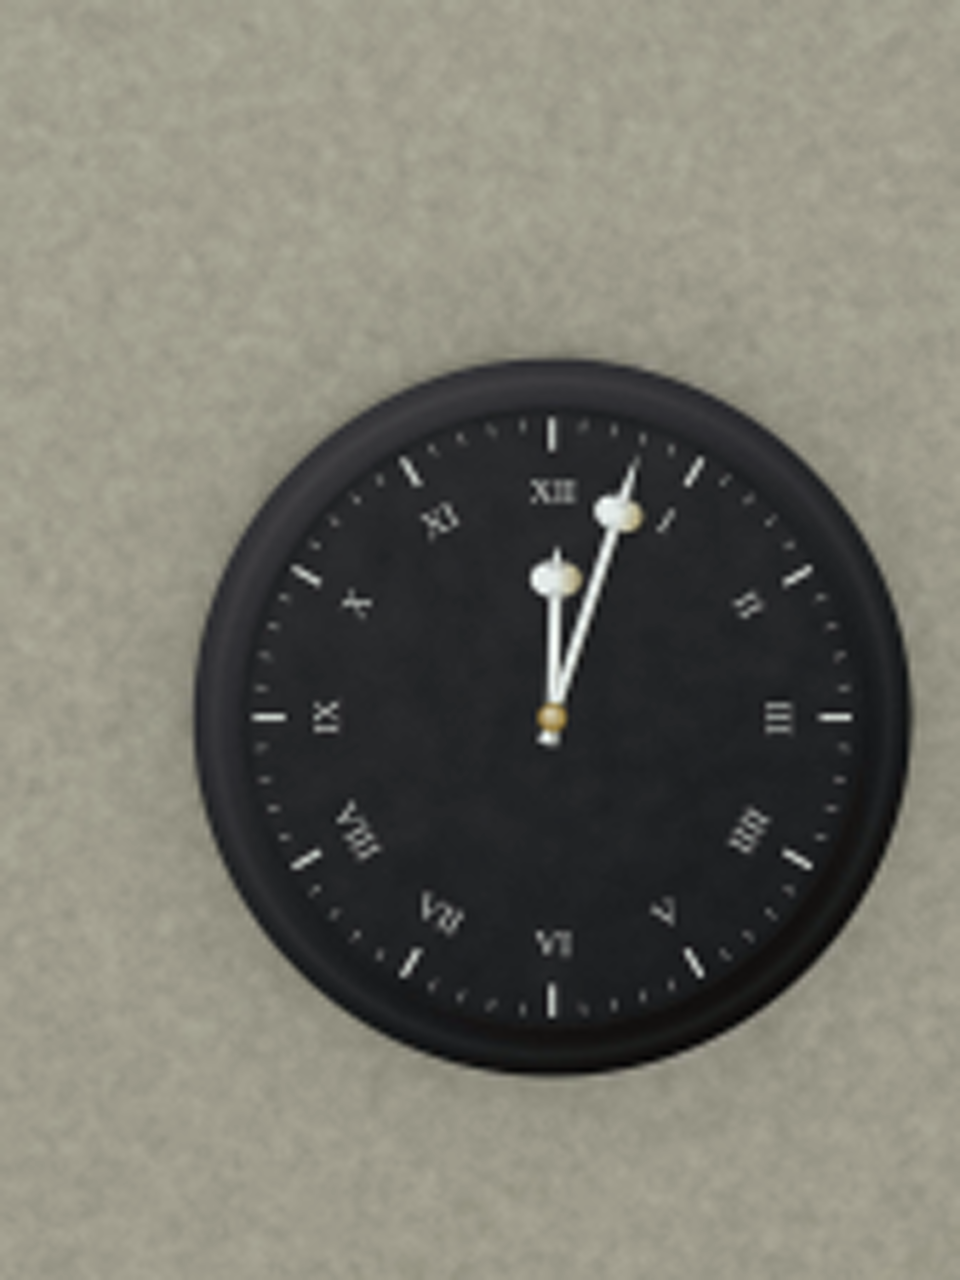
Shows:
12,03
